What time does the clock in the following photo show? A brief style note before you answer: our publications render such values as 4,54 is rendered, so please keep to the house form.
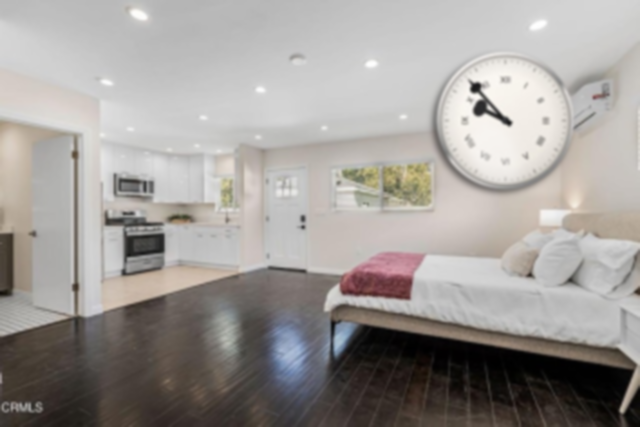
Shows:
9,53
